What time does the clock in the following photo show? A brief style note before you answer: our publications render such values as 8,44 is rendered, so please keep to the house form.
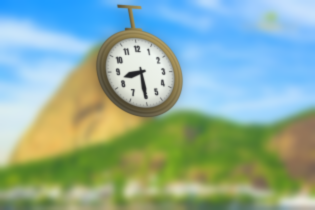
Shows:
8,30
